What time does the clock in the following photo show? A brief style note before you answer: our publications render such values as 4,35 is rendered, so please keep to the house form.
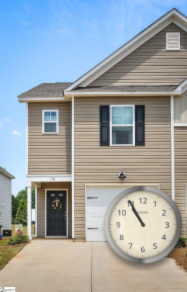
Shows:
10,55
